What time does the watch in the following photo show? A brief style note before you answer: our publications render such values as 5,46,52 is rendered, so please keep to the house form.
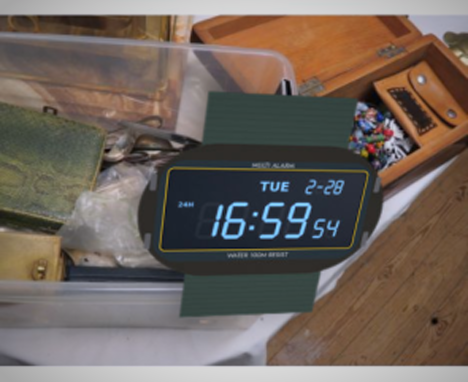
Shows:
16,59,54
